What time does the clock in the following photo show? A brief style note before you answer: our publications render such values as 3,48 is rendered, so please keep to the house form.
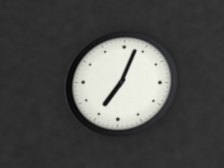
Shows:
7,03
